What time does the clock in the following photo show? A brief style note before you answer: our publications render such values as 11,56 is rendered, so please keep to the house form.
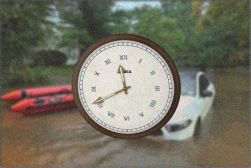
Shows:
11,41
